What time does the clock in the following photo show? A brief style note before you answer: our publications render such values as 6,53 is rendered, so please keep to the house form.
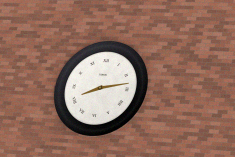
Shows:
8,13
